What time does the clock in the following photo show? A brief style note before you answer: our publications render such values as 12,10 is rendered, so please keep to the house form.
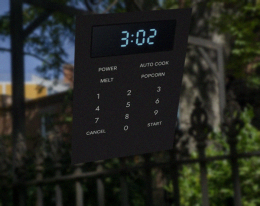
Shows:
3,02
